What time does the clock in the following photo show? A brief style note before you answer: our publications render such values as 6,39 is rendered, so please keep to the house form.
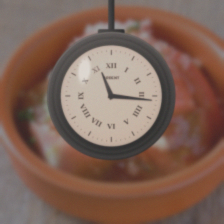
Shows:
11,16
